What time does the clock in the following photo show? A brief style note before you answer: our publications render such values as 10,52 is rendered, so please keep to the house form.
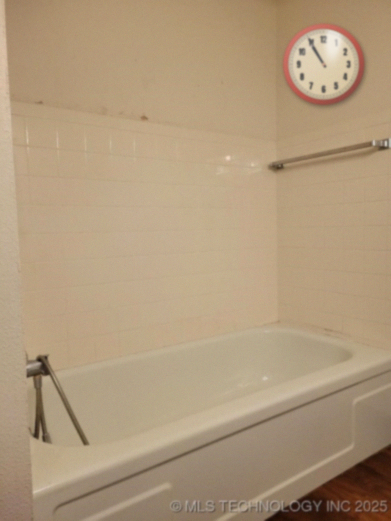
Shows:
10,55
